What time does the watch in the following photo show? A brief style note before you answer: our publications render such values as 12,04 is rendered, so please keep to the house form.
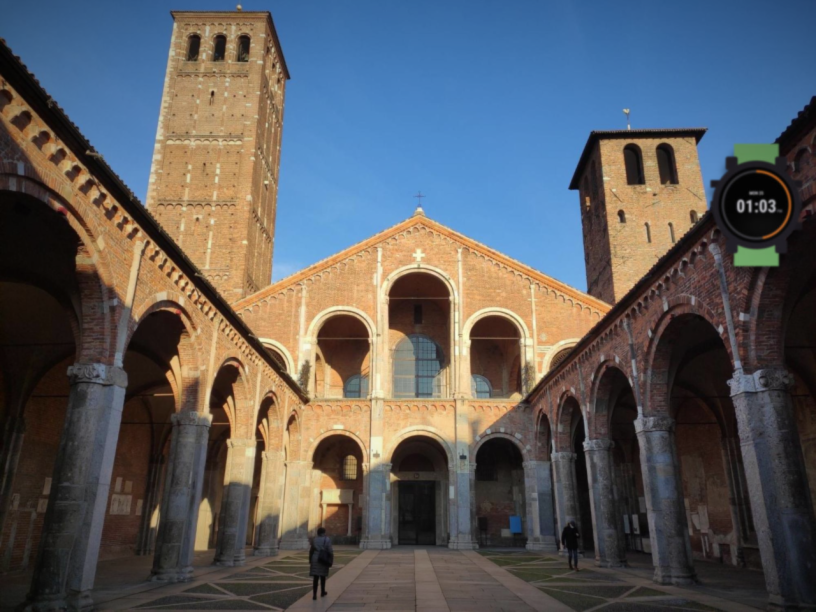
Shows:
1,03
